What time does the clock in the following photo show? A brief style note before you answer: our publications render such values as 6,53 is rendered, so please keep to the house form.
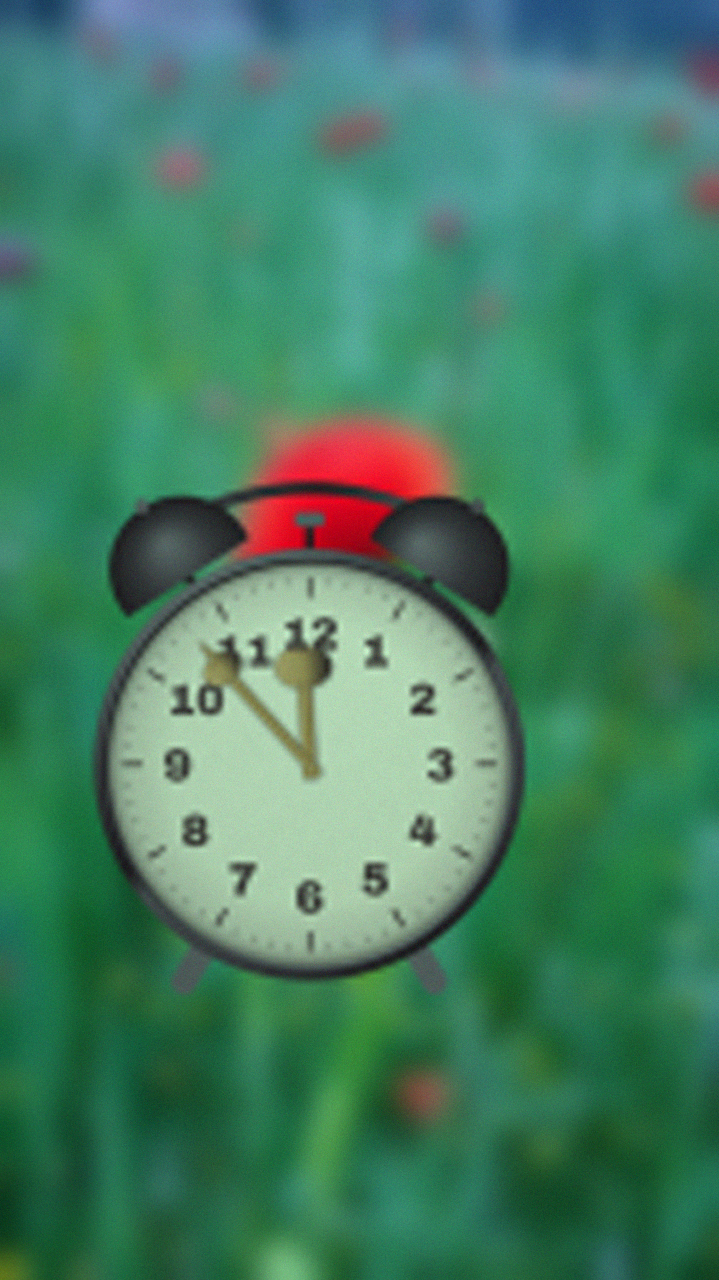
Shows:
11,53
